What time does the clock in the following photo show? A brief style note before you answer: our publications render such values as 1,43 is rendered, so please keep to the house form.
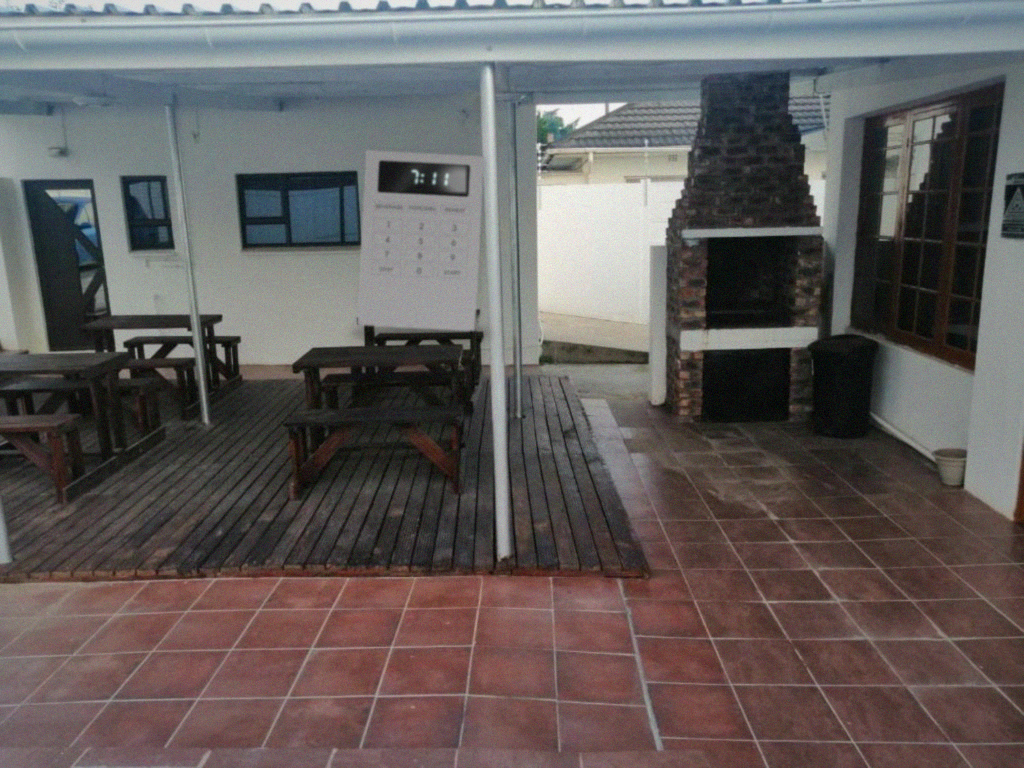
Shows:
7,11
